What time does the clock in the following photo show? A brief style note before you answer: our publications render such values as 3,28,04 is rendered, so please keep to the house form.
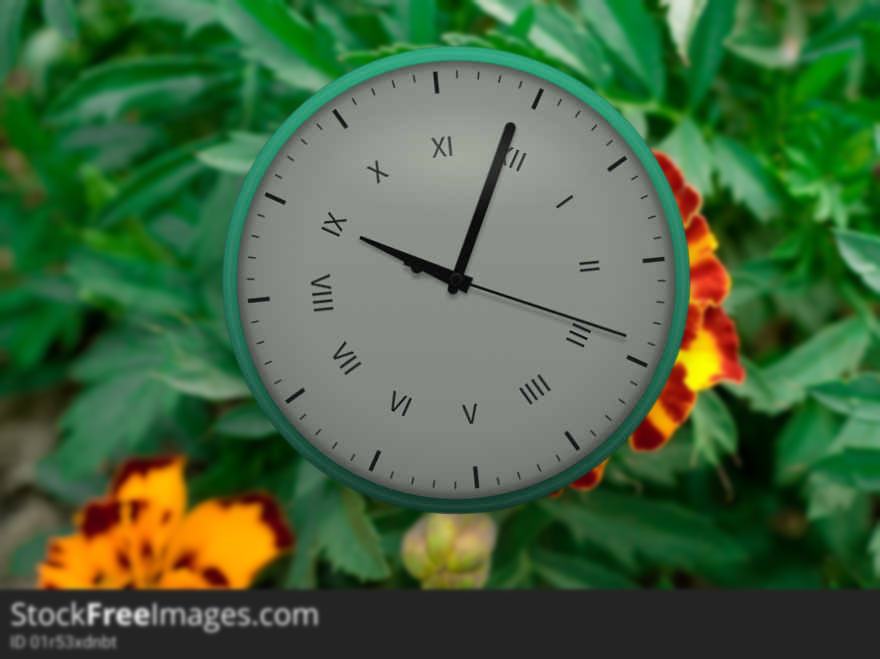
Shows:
8,59,14
